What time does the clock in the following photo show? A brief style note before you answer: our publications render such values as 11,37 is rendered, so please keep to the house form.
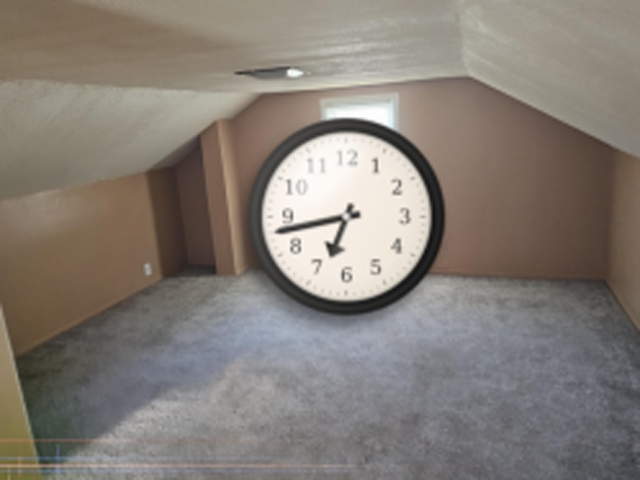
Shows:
6,43
